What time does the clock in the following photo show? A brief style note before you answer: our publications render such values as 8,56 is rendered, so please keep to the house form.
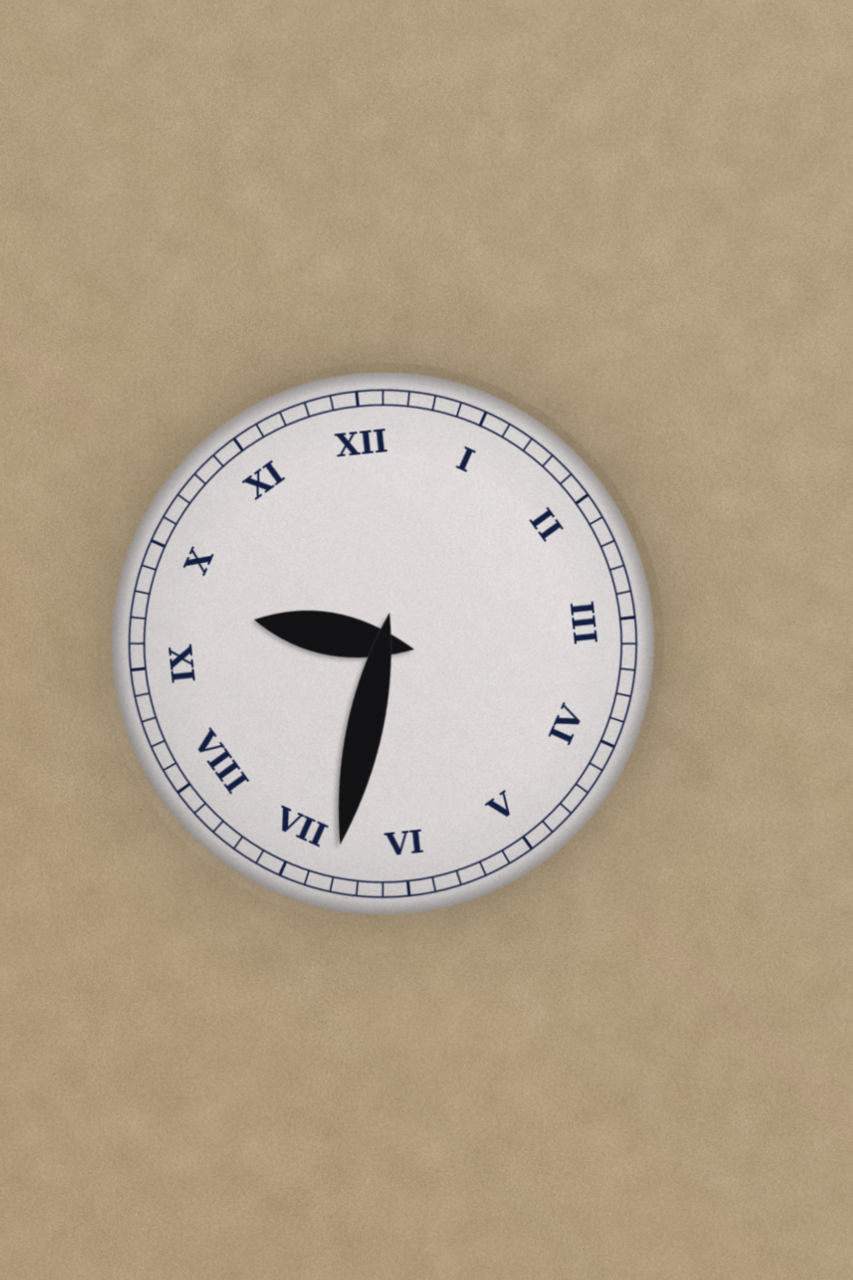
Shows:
9,33
